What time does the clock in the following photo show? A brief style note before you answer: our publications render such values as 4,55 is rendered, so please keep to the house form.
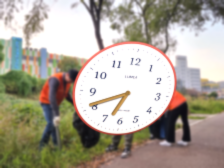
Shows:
6,41
